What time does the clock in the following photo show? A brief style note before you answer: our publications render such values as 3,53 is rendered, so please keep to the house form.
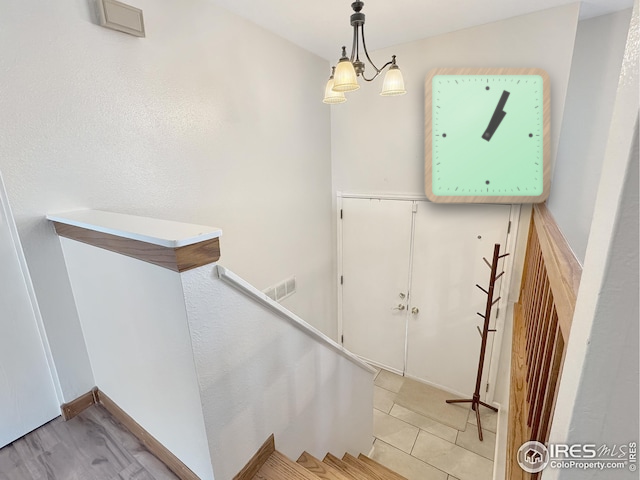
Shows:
1,04
